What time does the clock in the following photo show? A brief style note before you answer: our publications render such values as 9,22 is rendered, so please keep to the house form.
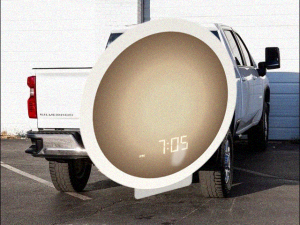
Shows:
7,05
